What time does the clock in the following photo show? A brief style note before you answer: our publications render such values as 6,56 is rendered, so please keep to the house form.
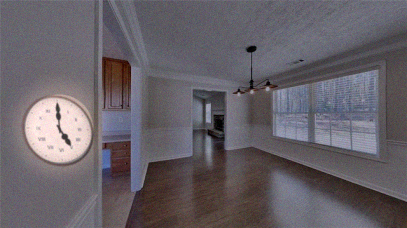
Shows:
5,00
